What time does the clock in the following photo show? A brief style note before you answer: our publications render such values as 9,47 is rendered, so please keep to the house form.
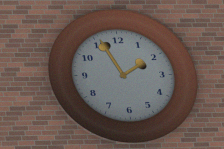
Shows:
1,56
